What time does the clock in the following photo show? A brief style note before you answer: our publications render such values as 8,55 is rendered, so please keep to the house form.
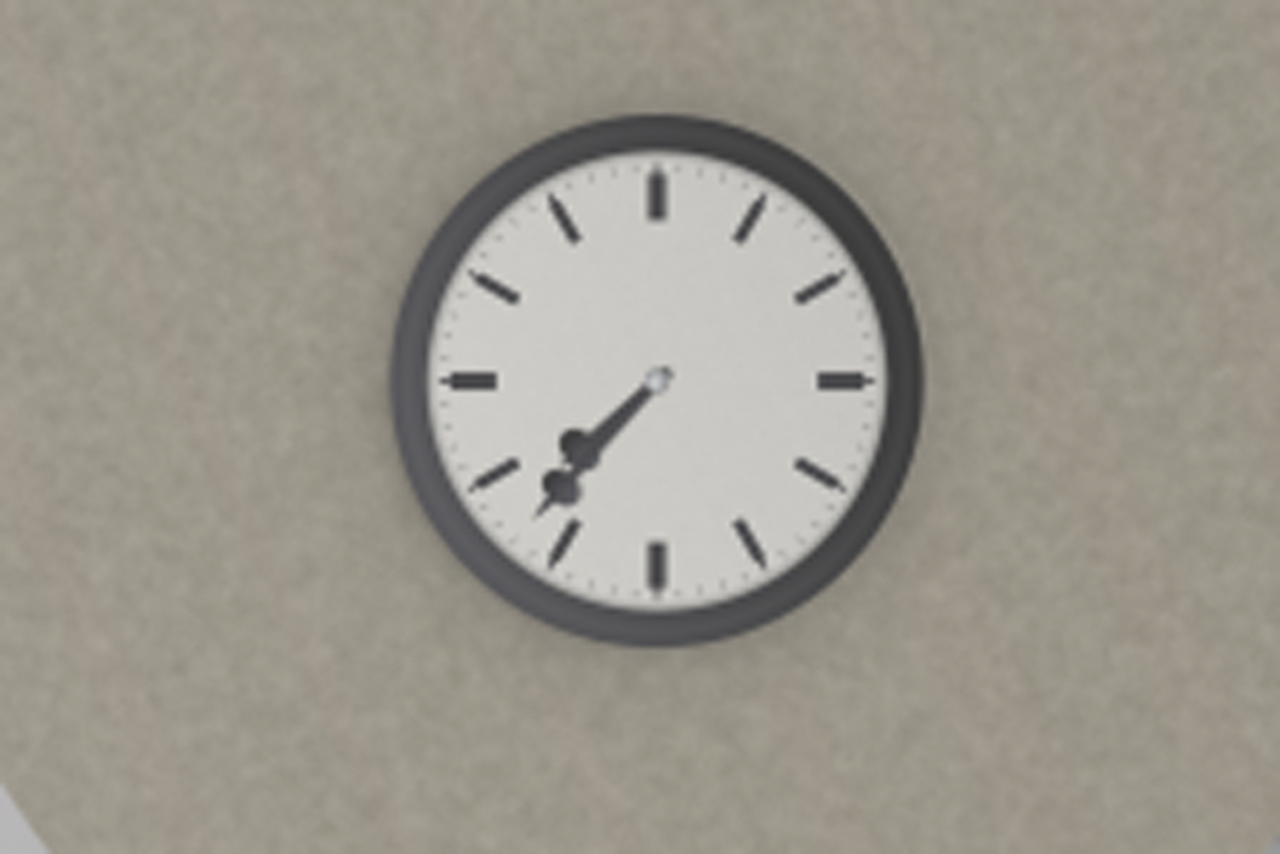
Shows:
7,37
